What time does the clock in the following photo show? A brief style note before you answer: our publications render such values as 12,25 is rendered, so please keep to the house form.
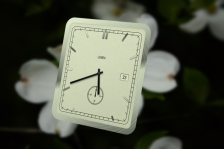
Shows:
5,41
